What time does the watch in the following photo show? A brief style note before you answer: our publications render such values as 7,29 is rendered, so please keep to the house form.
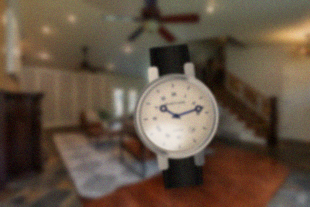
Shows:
10,13
